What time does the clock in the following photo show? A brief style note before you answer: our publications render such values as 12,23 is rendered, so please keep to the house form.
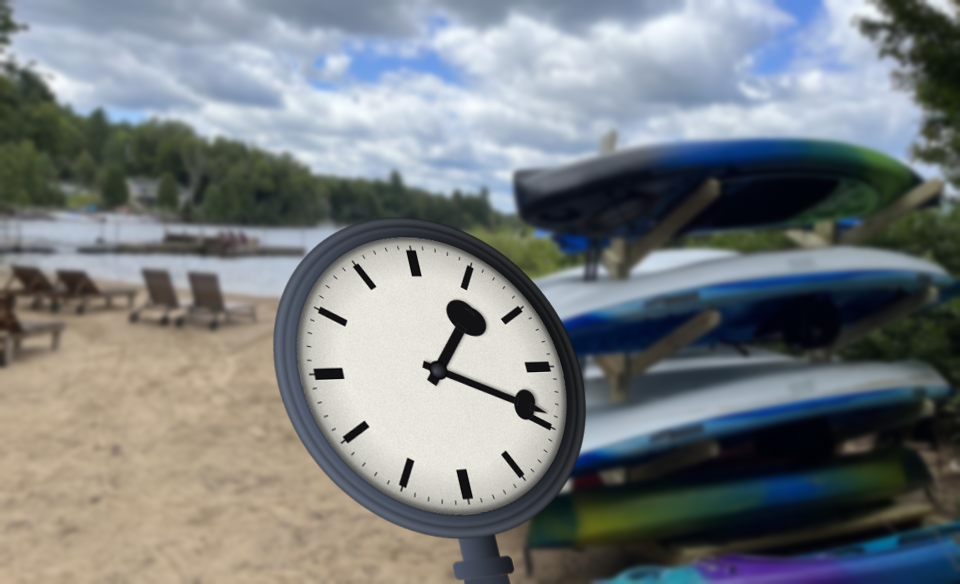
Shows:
1,19
